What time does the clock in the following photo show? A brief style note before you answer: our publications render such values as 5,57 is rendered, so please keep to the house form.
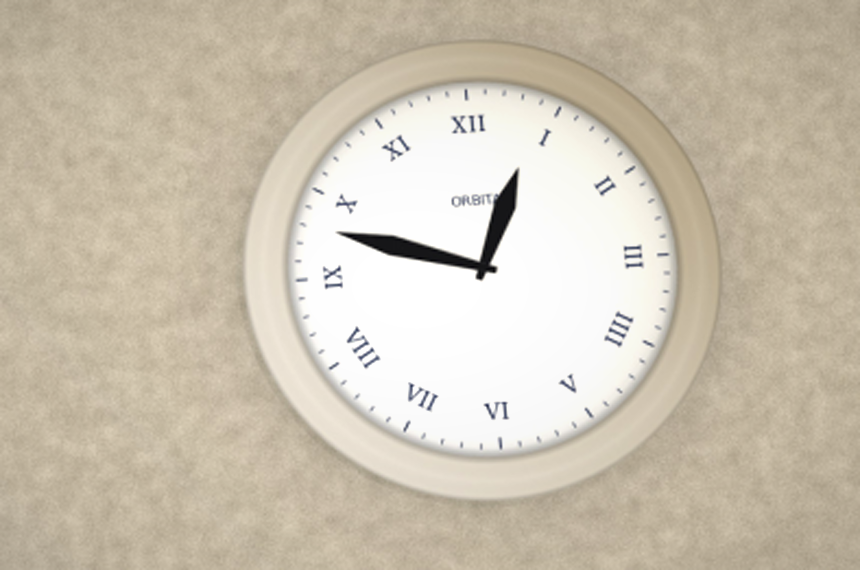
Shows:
12,48
